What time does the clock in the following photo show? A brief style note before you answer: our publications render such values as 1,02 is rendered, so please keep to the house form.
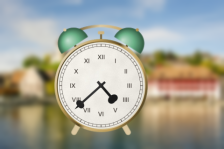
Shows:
4,38
